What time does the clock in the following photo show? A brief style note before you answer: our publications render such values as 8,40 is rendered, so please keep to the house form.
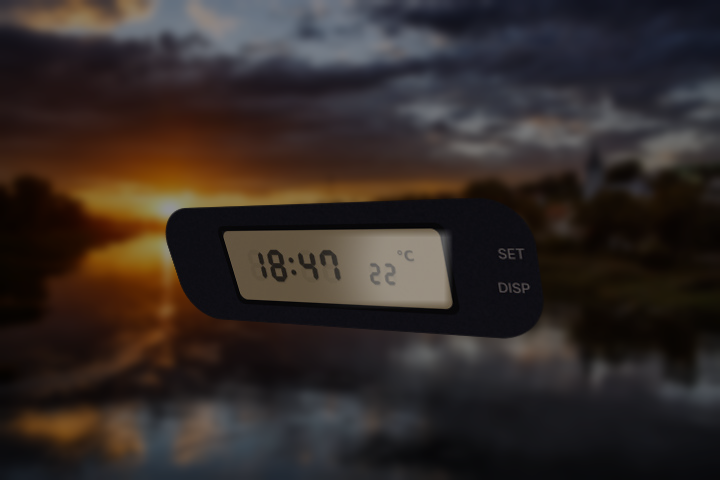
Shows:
18,47
